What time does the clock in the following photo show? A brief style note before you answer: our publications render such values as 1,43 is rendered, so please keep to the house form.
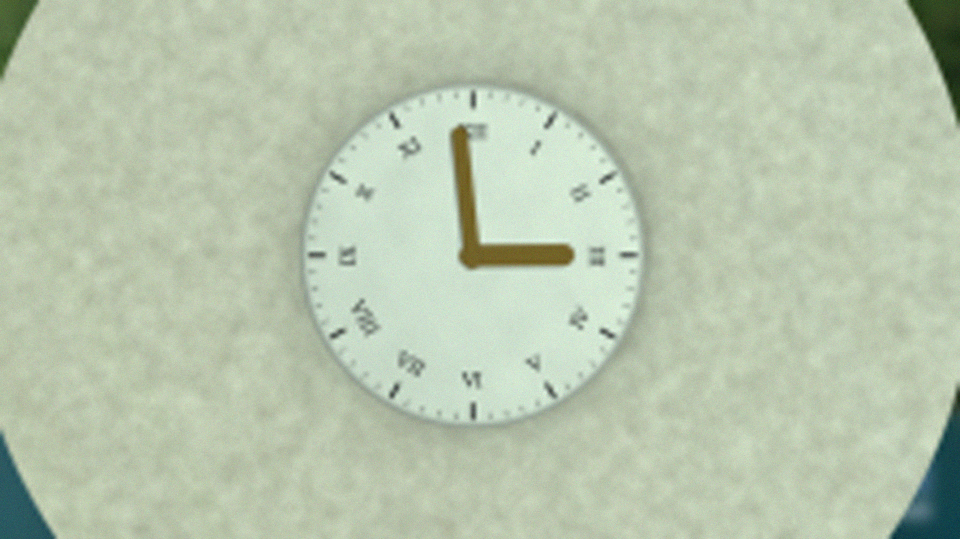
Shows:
2,59
